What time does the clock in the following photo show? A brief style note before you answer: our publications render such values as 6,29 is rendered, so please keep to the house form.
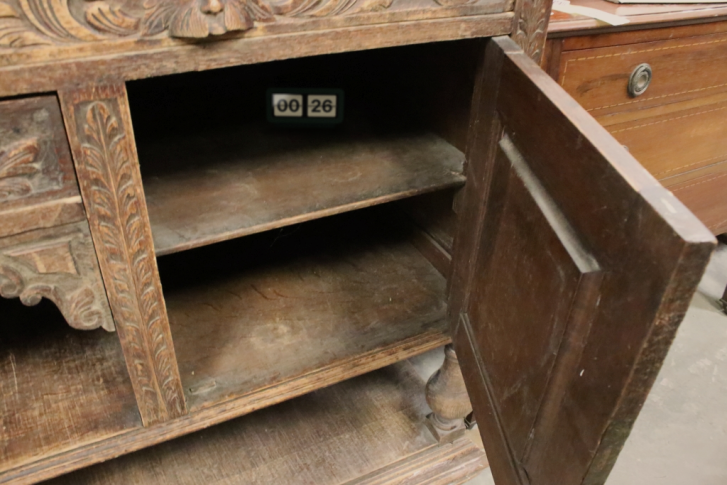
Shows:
0,26
